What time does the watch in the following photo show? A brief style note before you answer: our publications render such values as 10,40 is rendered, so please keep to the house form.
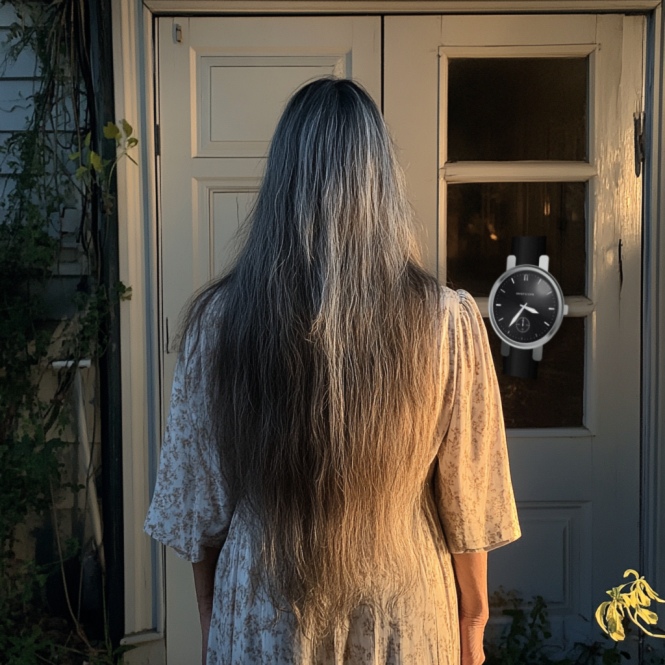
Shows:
3,36
